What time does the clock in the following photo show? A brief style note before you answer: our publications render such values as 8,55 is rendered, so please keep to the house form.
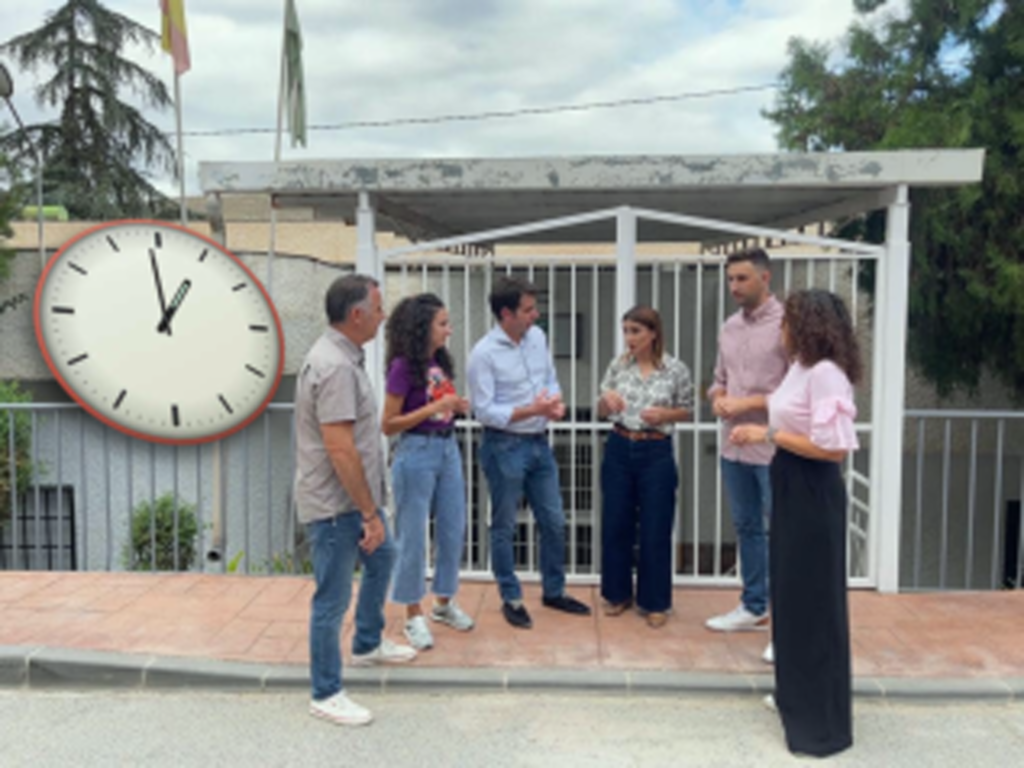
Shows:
12,59
